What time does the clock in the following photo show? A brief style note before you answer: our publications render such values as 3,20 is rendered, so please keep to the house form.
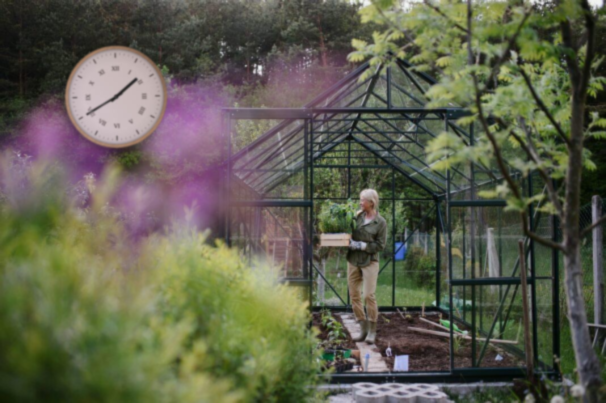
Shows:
1,40
